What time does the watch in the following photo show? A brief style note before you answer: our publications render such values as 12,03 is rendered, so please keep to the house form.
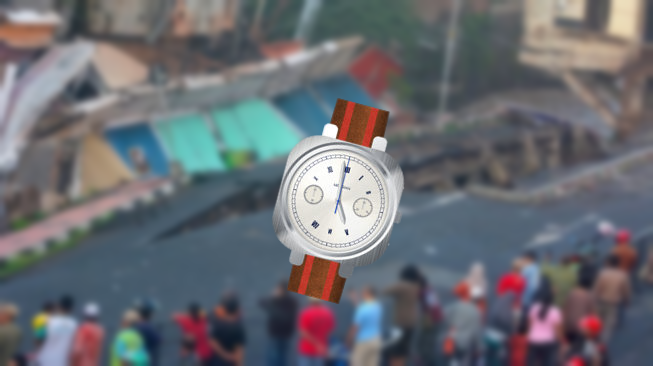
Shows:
4,59
